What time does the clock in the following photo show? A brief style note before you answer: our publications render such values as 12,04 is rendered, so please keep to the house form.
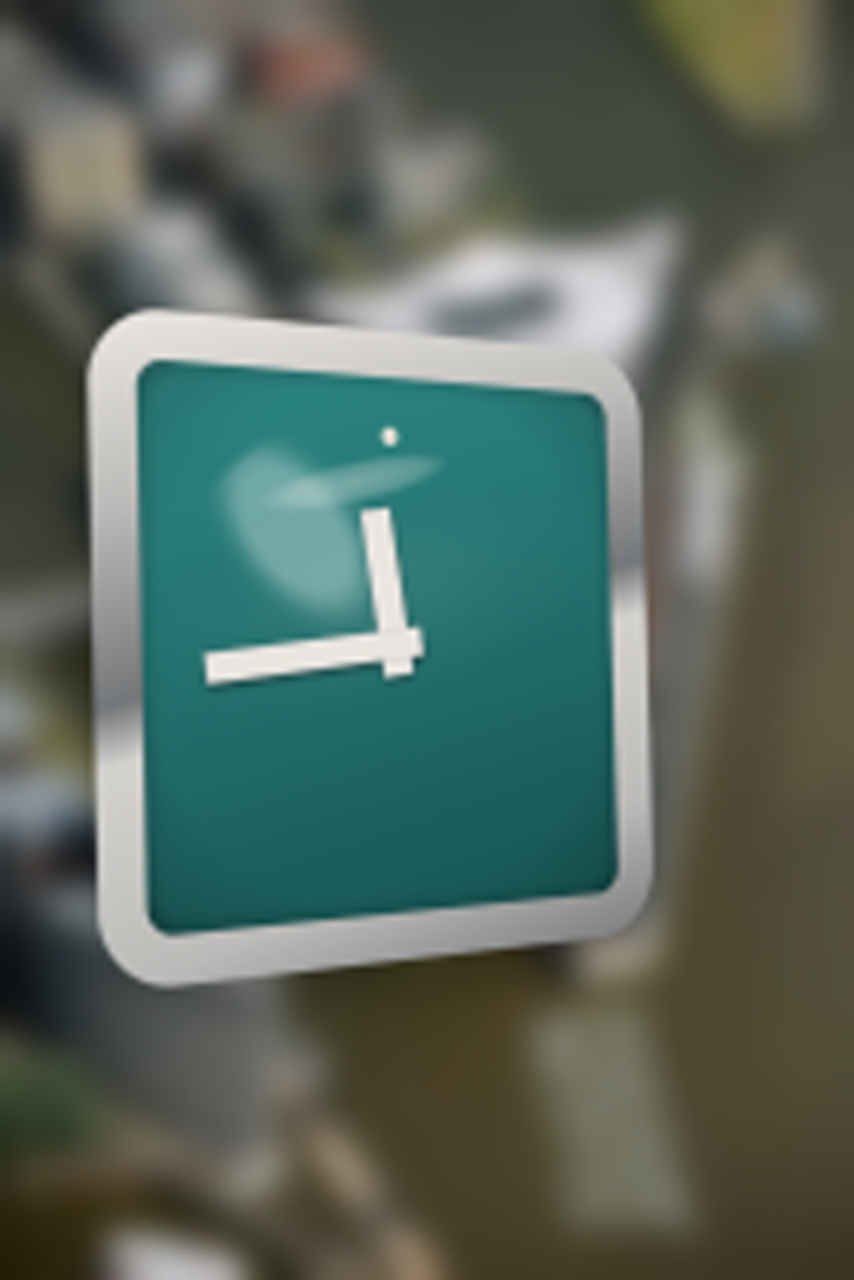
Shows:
11,44
